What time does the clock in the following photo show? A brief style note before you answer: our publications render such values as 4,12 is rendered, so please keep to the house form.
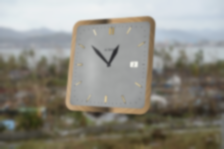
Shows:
12,52
